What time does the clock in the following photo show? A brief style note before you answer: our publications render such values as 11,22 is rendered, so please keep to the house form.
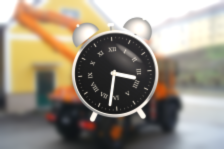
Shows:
3,32
